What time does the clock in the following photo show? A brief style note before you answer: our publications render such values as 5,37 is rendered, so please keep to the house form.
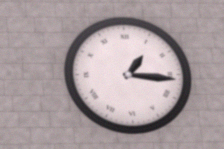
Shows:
1,16
